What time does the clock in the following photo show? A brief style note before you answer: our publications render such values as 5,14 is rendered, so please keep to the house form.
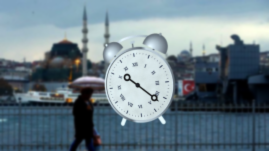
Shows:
10,22
